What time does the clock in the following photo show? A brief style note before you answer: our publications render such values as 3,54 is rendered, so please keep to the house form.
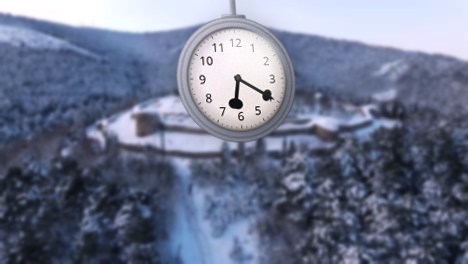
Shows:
6,20
